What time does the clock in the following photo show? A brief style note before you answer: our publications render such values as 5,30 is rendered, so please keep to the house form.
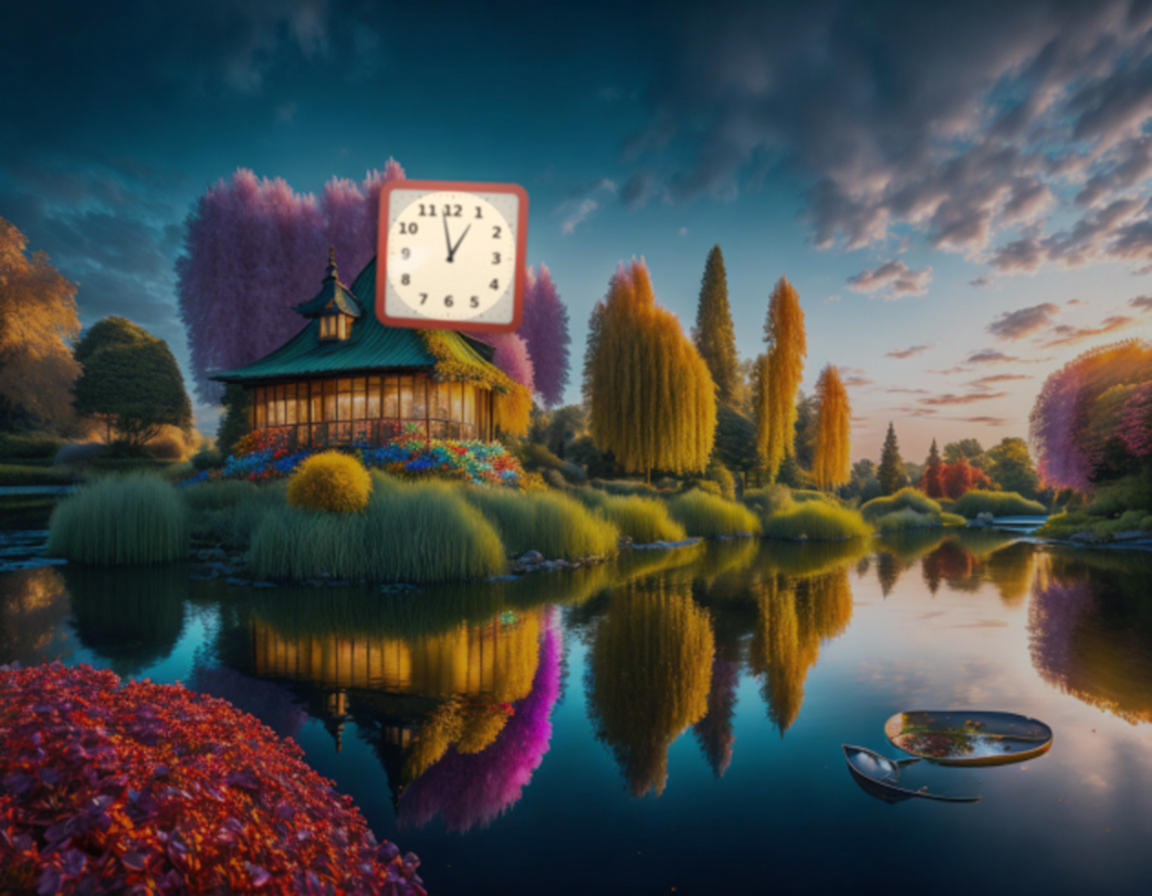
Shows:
12,58
